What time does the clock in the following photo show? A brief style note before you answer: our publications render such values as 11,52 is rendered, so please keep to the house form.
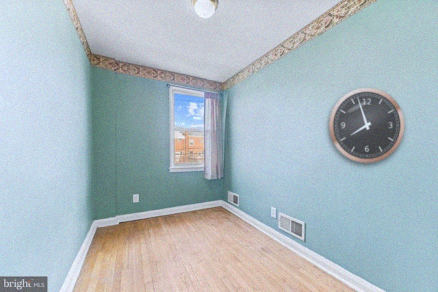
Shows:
7,57
